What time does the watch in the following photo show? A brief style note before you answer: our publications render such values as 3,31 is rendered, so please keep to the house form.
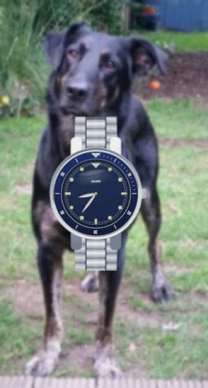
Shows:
8,36
